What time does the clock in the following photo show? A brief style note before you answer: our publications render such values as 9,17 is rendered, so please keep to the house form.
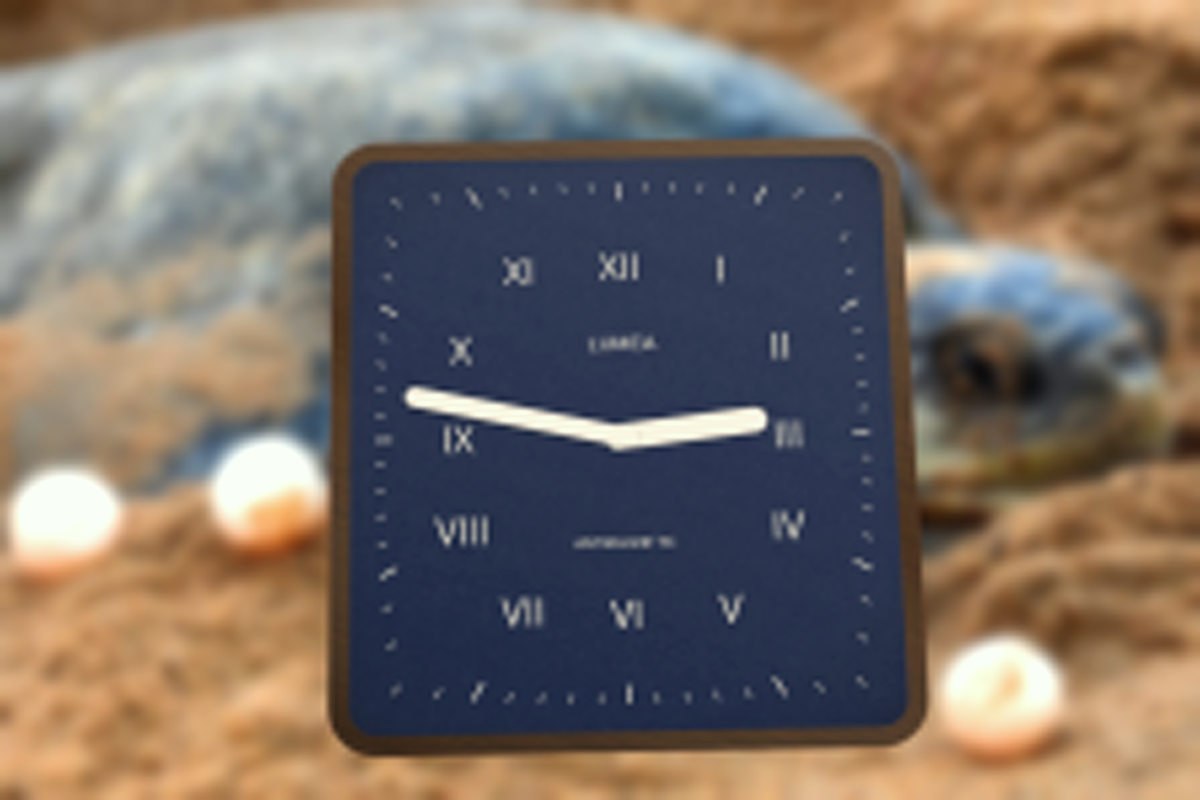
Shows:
2,47
